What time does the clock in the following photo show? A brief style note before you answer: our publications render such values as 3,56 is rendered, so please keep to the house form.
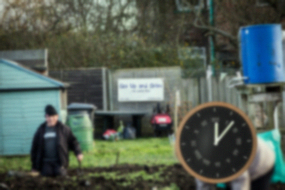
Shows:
12,07
